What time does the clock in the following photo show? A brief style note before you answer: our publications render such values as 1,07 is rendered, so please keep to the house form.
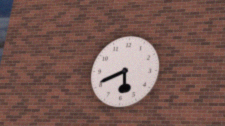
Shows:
5,41
